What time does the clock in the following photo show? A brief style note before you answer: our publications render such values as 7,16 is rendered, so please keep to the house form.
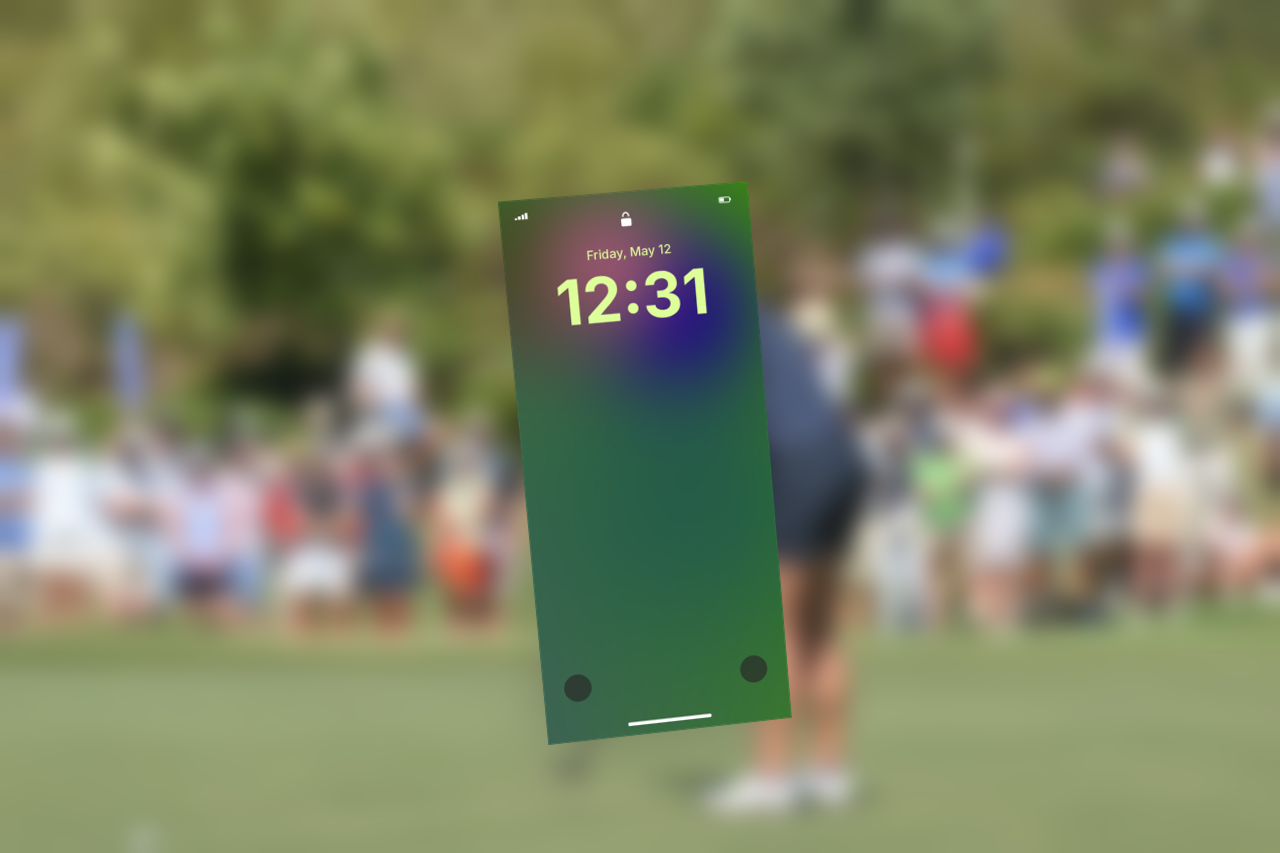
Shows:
12,31
